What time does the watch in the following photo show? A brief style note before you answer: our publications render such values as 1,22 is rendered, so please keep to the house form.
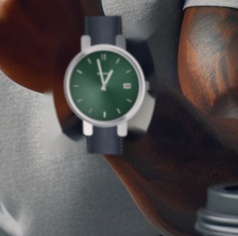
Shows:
12,58
